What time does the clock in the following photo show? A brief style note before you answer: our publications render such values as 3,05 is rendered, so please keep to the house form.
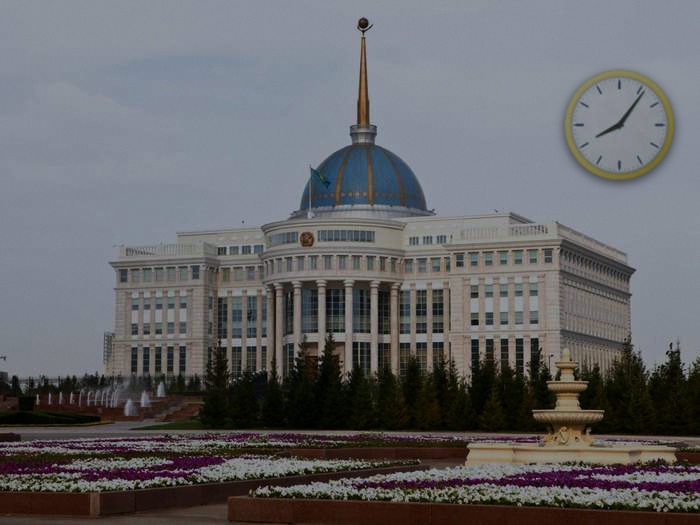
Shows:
8,06
